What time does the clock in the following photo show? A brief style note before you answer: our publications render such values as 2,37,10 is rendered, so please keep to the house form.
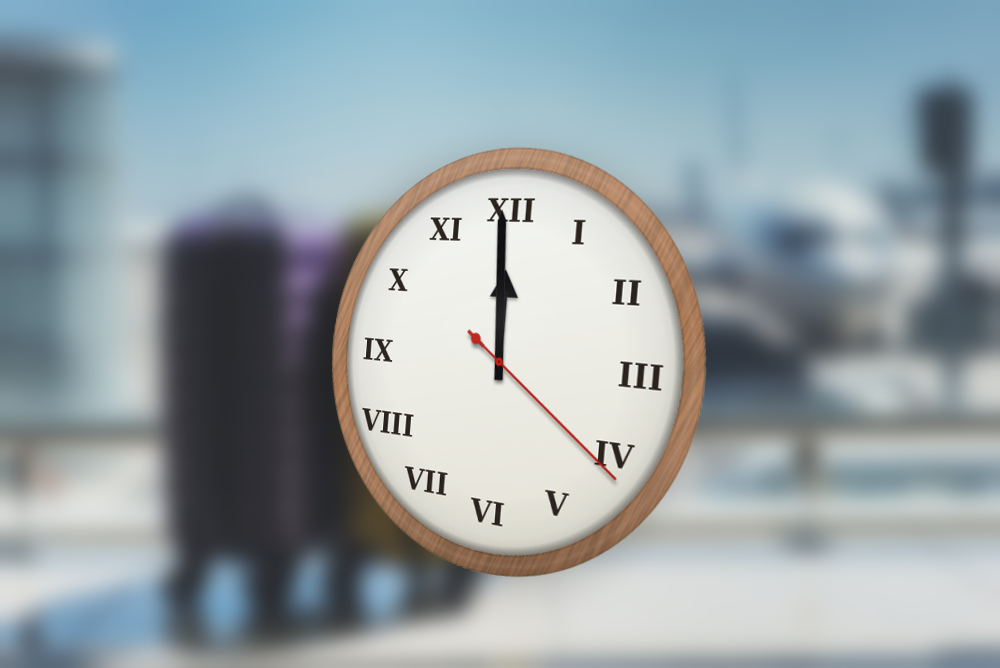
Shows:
11,59,21
